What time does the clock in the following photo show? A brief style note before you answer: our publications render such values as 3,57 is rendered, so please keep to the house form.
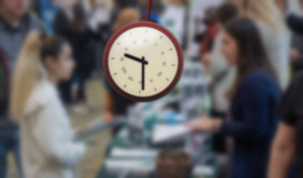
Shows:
9,29
